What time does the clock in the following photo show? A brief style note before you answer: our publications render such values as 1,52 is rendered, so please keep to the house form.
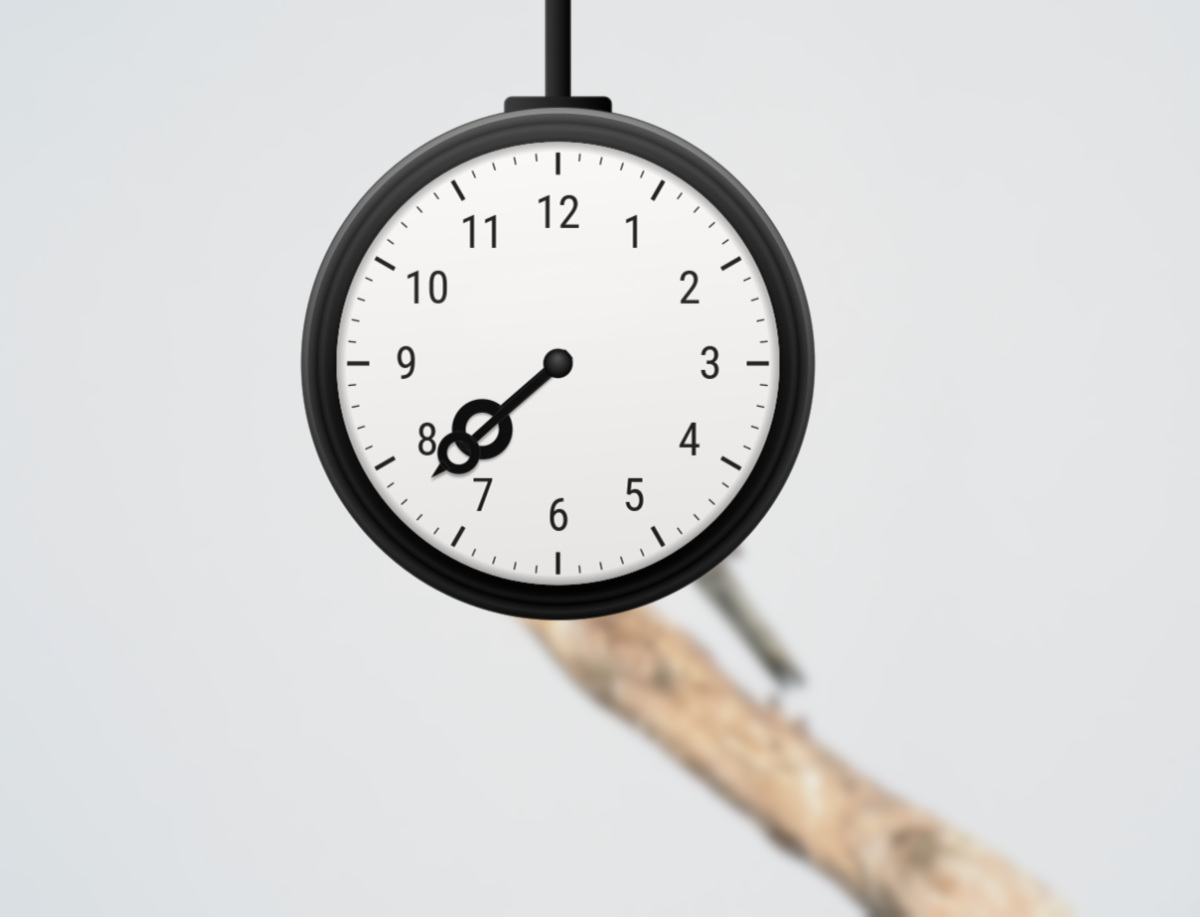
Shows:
7,38
